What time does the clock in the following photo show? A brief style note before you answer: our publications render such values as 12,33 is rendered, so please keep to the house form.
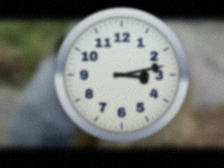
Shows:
3,13
